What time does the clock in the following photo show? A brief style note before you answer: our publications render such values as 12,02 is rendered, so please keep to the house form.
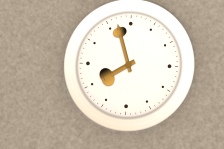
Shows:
7,57
